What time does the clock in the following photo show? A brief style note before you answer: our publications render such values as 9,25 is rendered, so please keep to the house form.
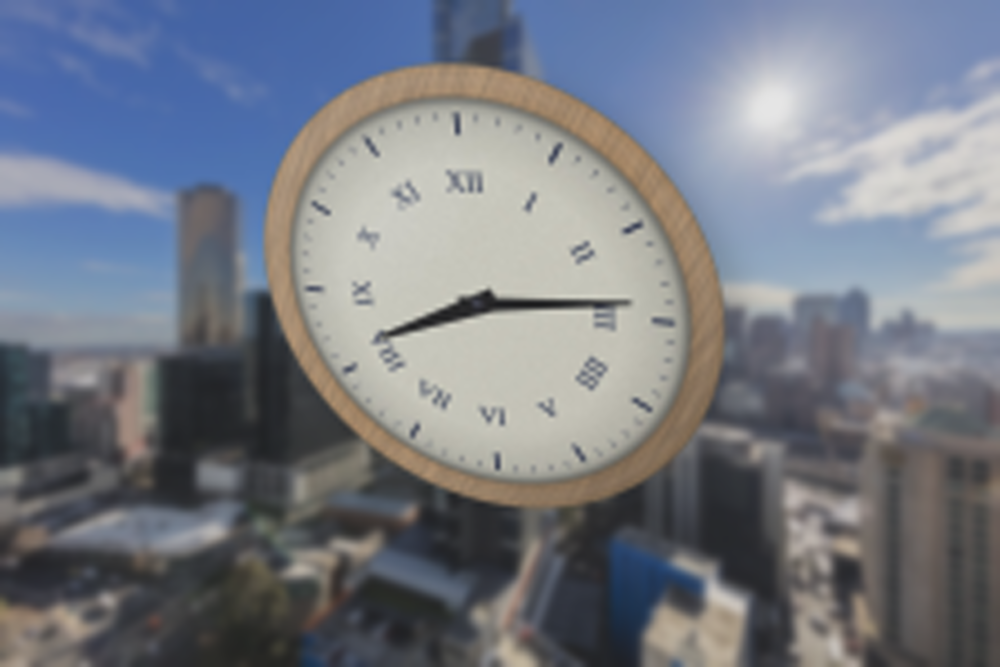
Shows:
8,14
